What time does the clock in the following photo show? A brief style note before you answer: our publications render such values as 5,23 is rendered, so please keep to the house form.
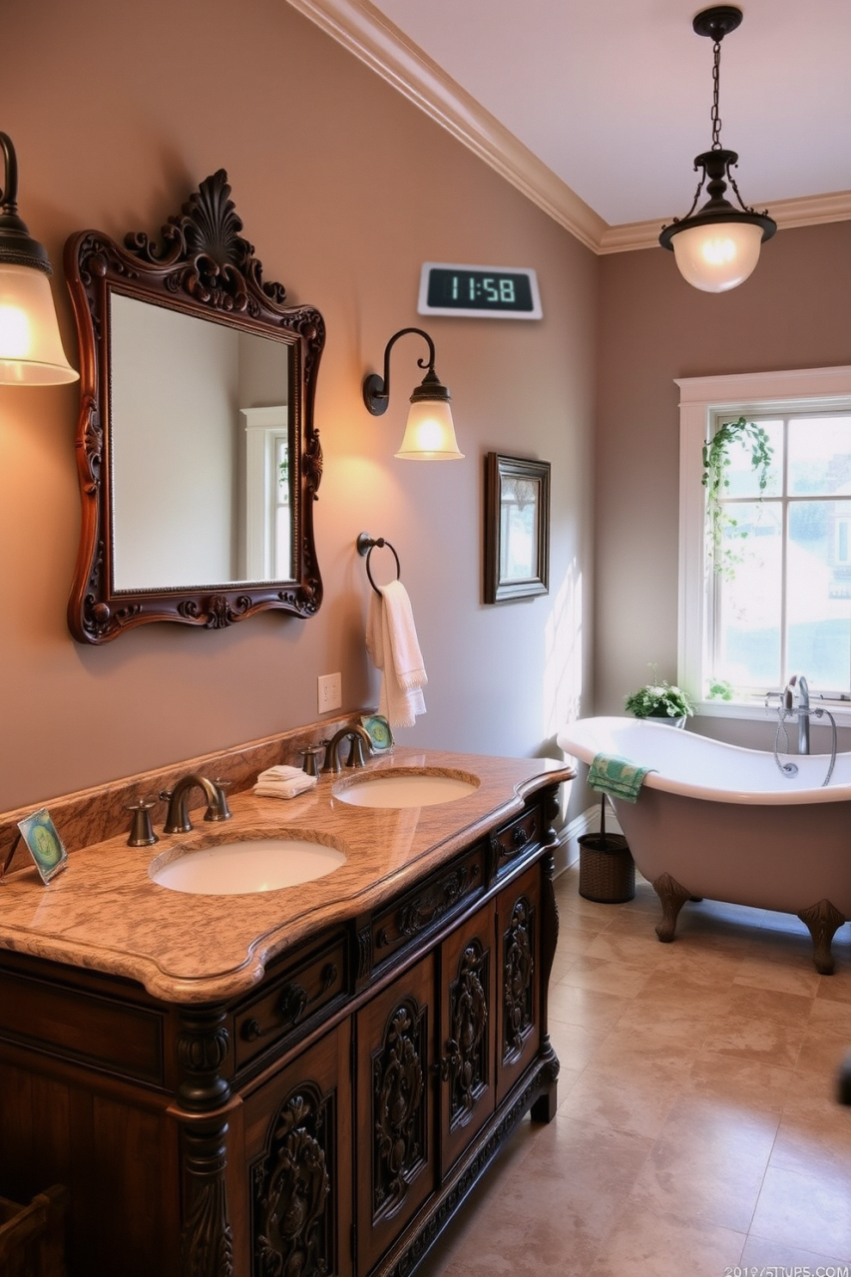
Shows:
11,58
